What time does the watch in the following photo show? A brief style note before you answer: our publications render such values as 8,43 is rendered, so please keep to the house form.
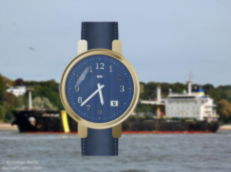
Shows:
5,38
